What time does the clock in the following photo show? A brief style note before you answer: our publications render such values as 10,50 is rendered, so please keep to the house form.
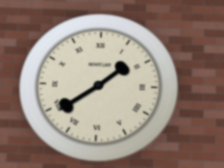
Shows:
1,39
